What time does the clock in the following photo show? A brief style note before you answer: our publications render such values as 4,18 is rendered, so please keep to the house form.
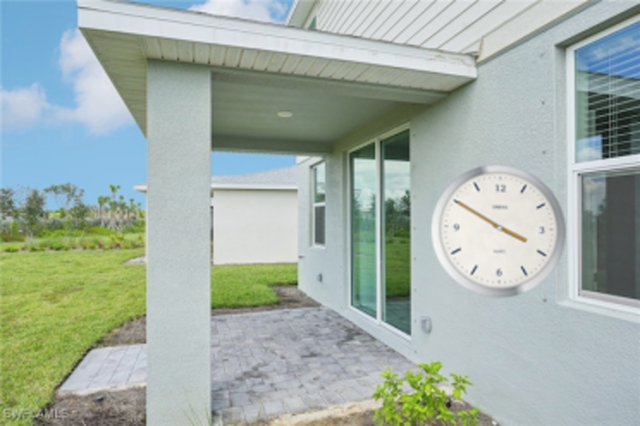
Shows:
3,50
